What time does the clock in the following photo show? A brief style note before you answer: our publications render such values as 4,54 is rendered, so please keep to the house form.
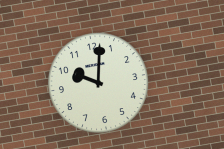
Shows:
10,02
